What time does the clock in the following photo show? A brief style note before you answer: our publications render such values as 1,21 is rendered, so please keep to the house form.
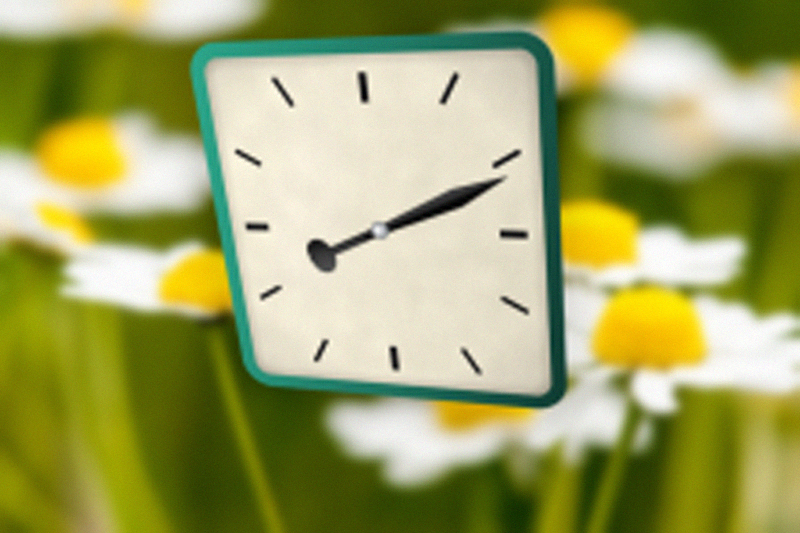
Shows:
8,11
